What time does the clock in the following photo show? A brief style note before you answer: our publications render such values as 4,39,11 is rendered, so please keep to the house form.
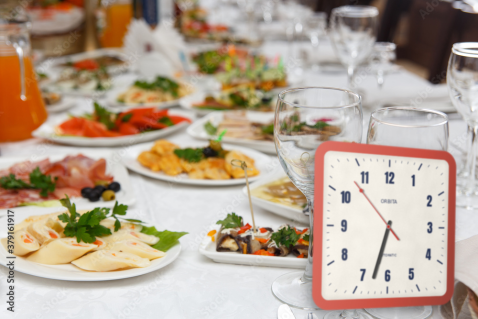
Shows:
6,32,53
